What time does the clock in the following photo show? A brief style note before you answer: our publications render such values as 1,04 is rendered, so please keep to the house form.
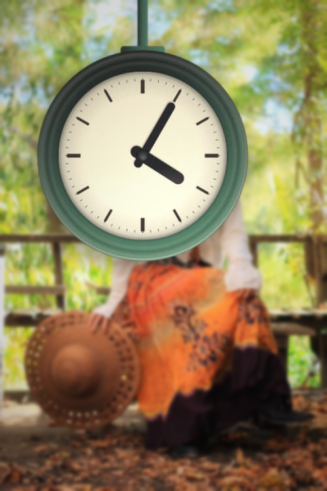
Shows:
4,05
